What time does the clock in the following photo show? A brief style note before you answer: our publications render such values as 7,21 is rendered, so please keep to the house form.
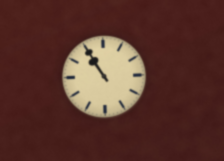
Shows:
10,55
